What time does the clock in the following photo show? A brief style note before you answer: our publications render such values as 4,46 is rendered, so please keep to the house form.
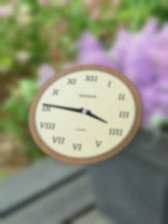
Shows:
3,46
